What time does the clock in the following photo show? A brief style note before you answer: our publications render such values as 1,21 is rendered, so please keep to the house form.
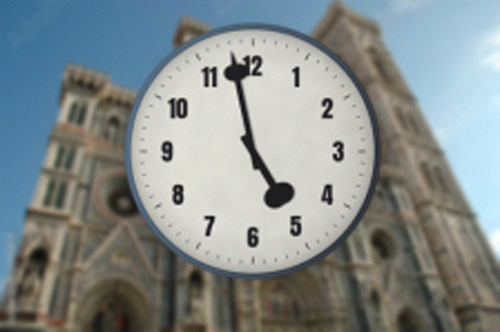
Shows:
4,58
